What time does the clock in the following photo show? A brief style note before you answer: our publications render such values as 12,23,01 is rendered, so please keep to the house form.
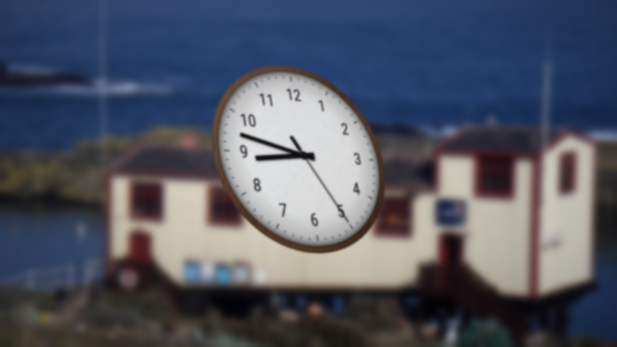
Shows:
8,47,25
